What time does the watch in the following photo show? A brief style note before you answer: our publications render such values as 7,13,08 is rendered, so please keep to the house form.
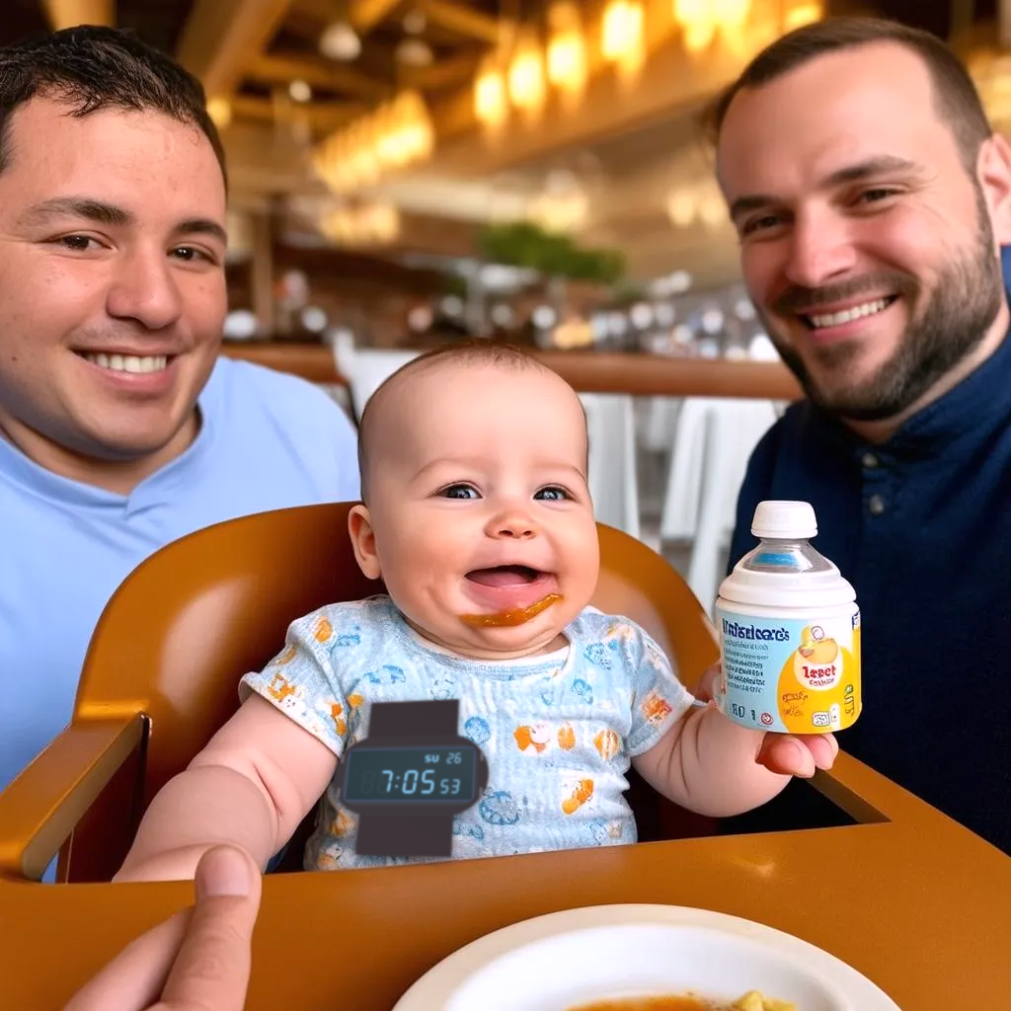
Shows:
7,05,53
